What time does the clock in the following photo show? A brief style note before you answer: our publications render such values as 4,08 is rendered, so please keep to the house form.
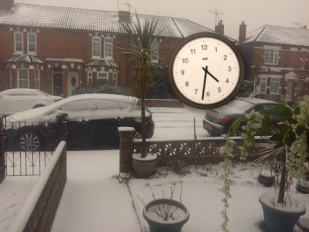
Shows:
4,32
